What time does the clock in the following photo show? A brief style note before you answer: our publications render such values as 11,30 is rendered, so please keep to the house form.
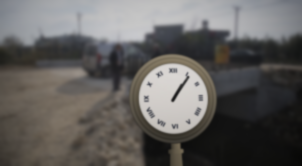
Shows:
1,06
